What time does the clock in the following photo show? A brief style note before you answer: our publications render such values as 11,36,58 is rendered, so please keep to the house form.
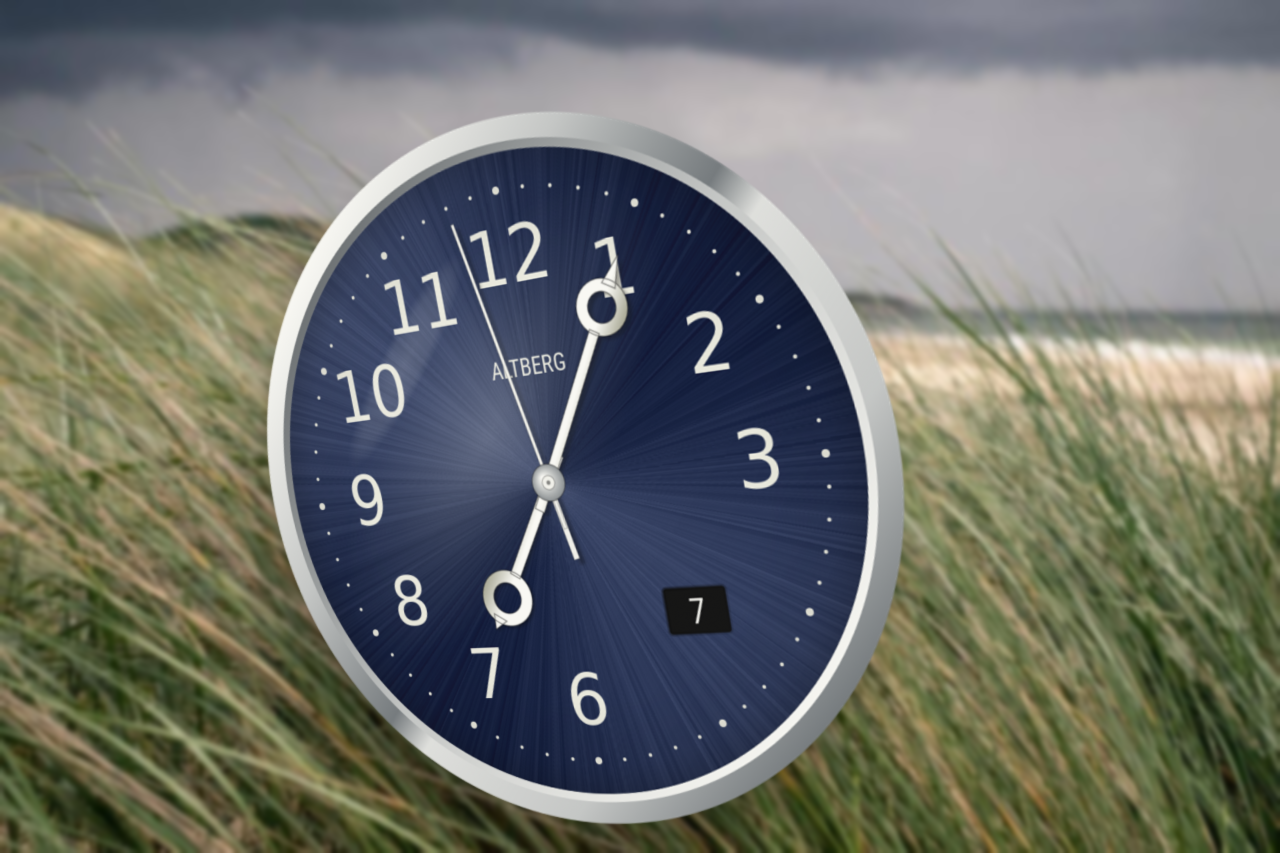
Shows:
7,04,58
